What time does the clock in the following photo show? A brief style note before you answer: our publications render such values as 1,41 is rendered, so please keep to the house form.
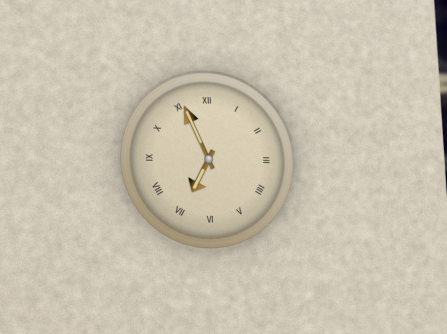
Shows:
6,56
